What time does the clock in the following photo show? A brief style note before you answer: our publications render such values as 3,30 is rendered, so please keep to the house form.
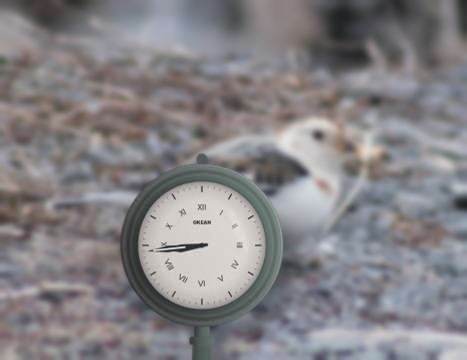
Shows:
8,44
